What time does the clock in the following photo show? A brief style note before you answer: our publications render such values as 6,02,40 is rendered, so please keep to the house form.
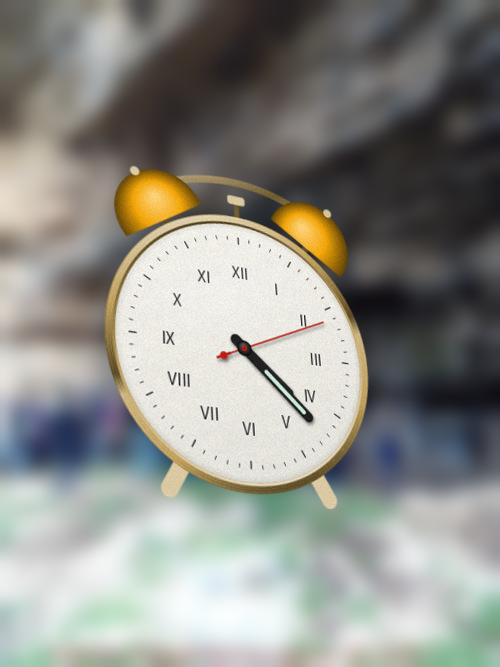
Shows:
4,22,11
